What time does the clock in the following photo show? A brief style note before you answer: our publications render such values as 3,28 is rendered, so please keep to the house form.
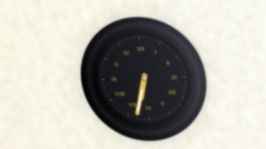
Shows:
6,33
